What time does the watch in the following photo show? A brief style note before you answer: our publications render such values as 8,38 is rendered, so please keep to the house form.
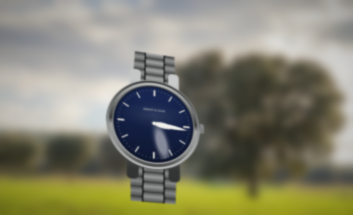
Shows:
3,16
